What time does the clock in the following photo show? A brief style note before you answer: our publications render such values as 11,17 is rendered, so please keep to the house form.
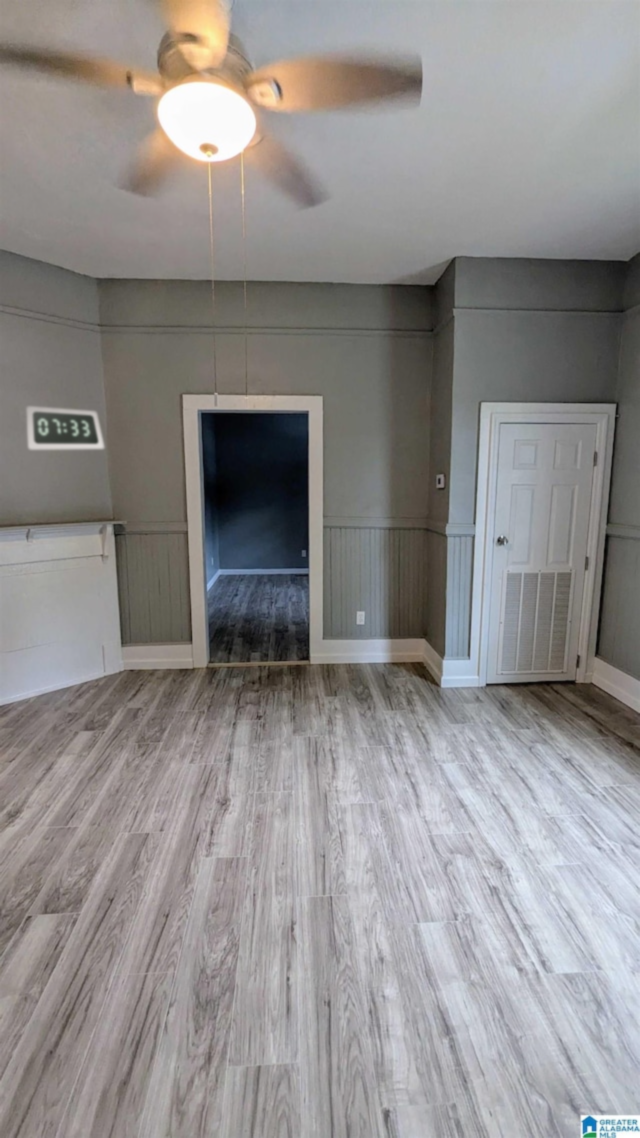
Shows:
7,33
